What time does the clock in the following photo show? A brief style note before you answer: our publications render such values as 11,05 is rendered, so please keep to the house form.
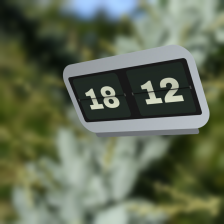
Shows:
18,12
